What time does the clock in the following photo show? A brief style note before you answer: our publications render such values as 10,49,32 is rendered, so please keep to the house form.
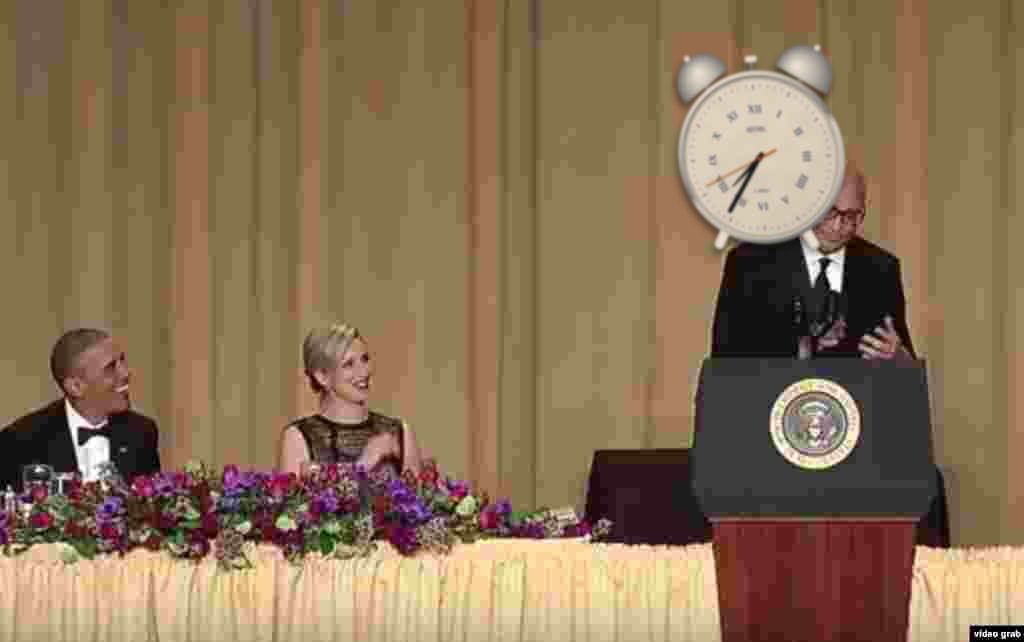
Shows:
7,35,41
